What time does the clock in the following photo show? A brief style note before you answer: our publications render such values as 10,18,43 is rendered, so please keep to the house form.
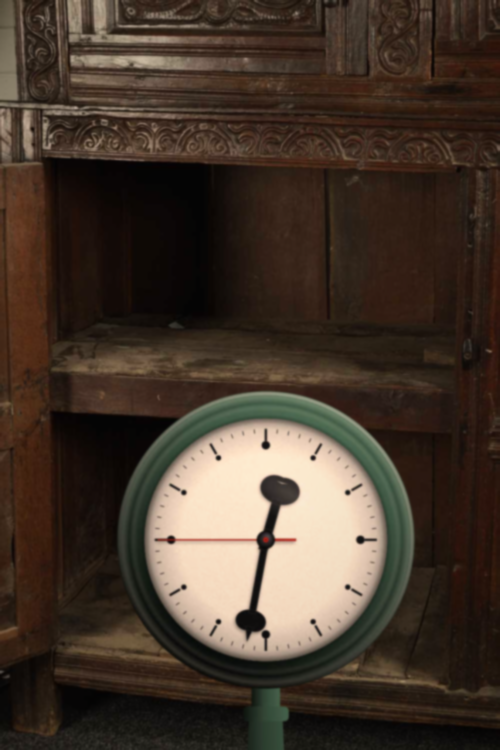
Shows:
12,31,45
